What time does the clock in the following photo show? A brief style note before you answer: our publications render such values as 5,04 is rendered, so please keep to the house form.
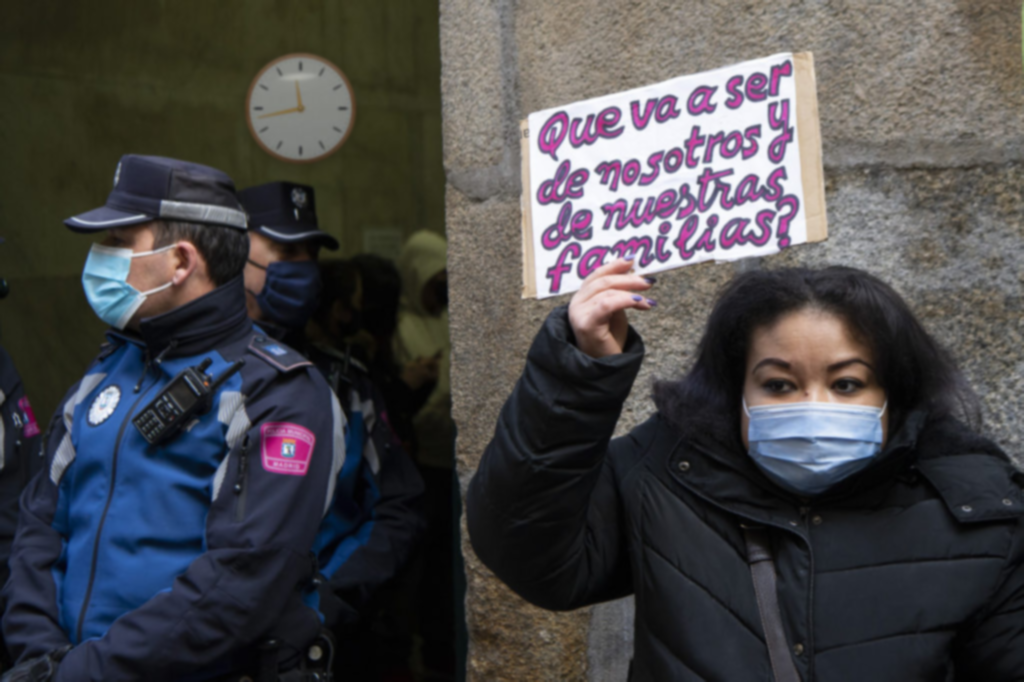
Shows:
11,43
